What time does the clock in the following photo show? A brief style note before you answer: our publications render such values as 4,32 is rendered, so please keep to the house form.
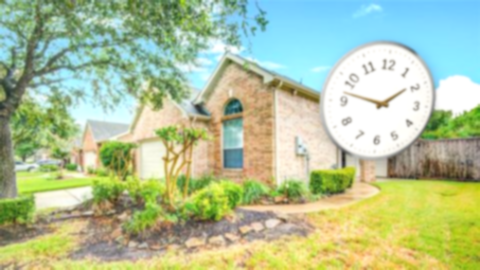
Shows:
1,47
